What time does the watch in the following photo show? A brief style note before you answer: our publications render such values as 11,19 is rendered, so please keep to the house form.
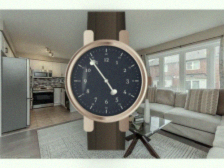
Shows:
4,54
